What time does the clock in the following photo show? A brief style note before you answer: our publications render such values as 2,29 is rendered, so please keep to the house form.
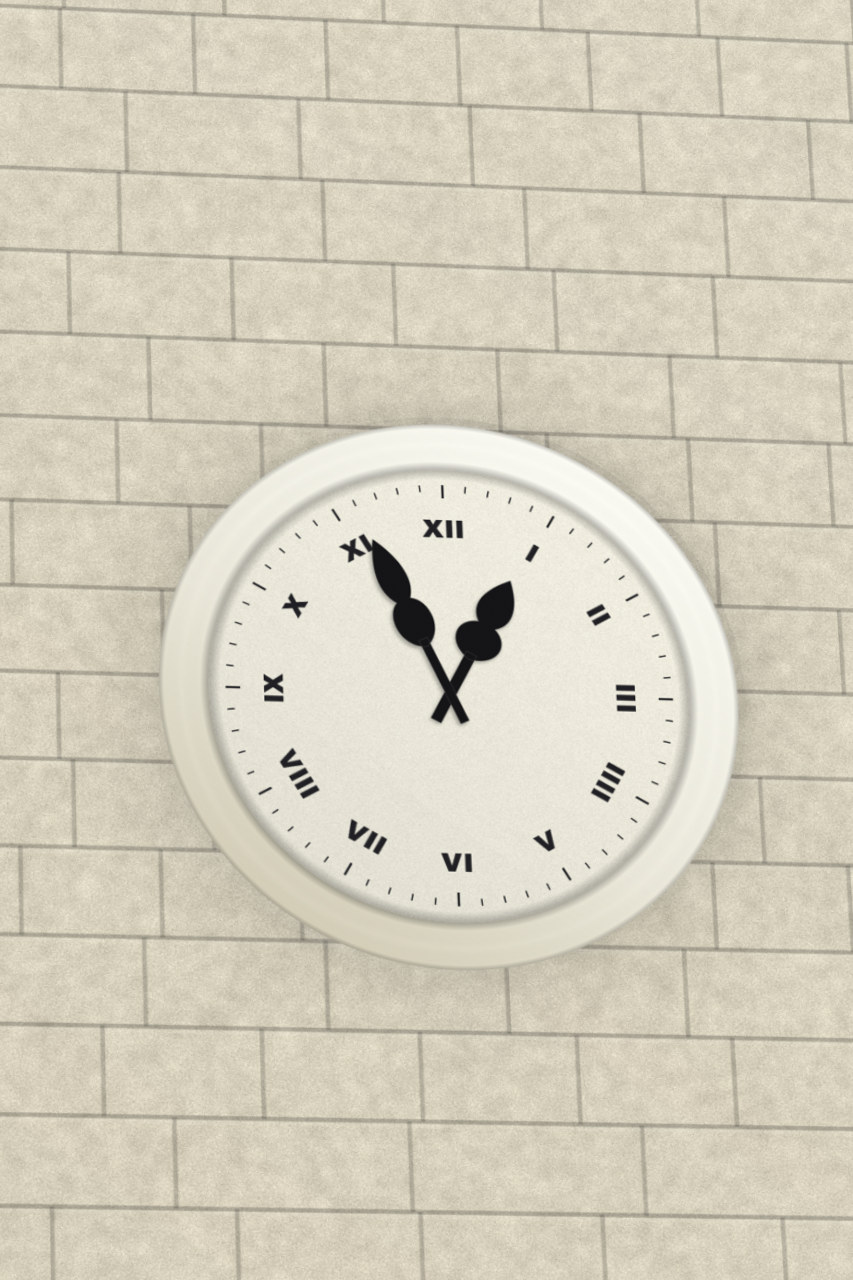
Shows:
12,56
